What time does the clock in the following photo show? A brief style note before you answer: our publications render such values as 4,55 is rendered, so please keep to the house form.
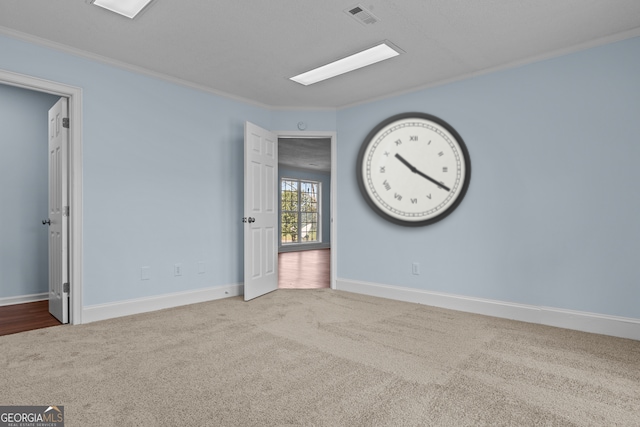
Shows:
10,20
